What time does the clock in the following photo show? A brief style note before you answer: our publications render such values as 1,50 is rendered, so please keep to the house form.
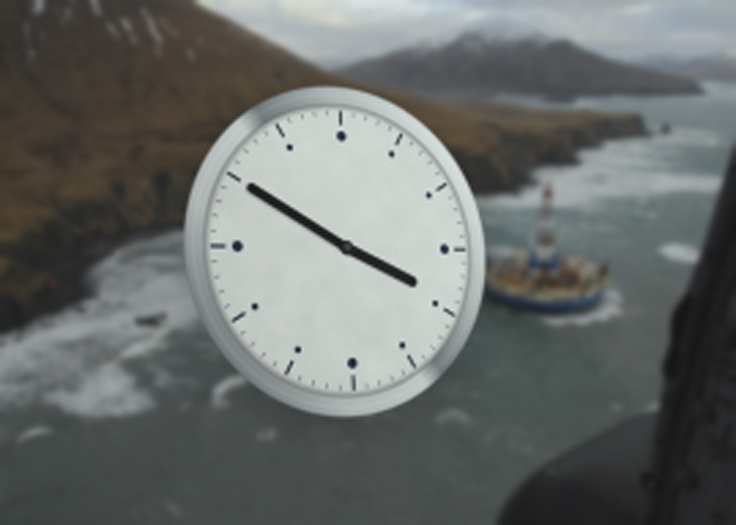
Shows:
3,50
